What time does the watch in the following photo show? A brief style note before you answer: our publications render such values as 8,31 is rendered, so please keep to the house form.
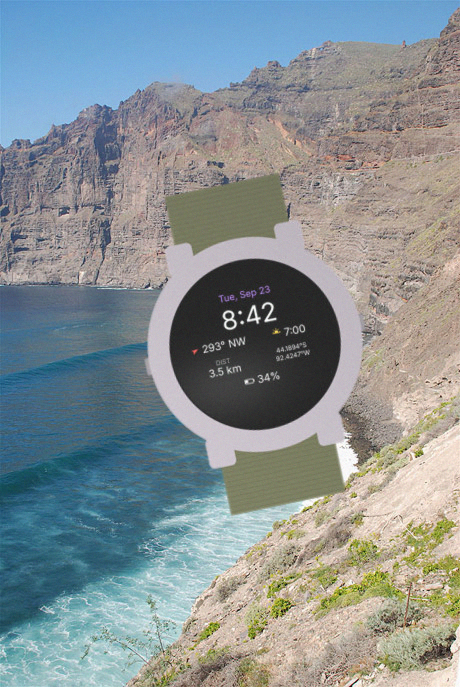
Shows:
8,42
